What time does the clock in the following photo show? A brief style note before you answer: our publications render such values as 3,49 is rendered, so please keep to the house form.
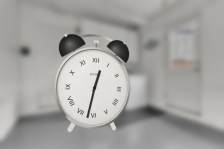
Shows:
12,32
